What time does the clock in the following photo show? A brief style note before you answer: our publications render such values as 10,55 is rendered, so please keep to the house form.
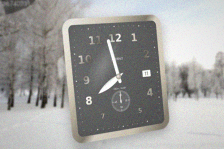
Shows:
7,58
